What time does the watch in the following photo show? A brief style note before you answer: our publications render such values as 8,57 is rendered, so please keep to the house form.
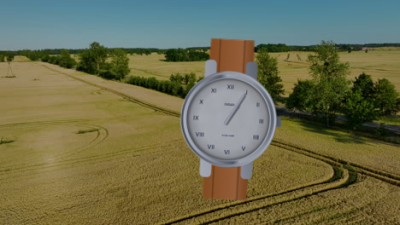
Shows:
1,05
